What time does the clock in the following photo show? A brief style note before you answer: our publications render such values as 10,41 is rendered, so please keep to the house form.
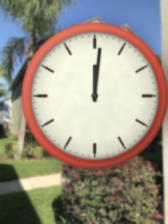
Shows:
12,01
